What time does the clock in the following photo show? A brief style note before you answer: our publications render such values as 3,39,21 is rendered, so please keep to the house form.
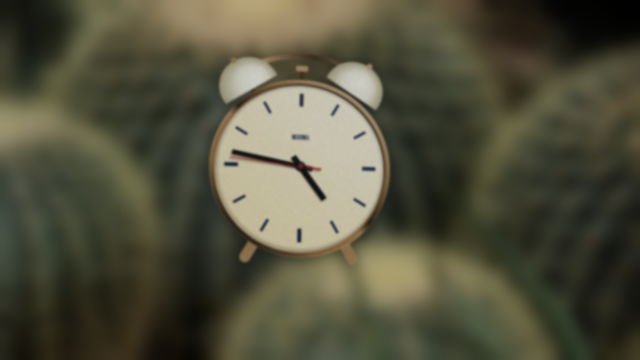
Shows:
4,46,46
